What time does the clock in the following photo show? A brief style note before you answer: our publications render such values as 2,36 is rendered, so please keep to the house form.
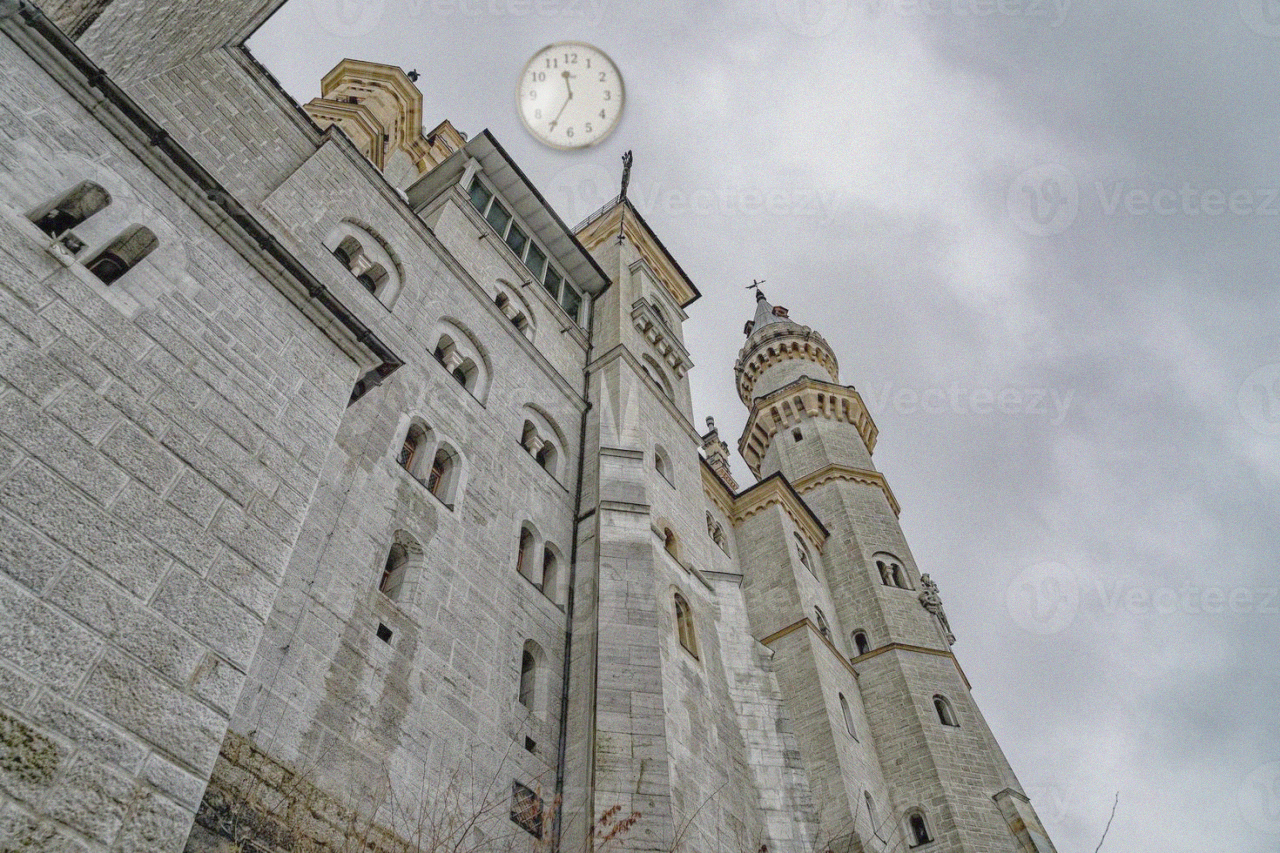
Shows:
11,35
